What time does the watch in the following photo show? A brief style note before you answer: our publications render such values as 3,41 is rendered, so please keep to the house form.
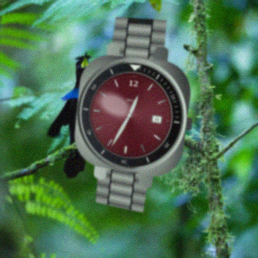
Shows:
12,34
